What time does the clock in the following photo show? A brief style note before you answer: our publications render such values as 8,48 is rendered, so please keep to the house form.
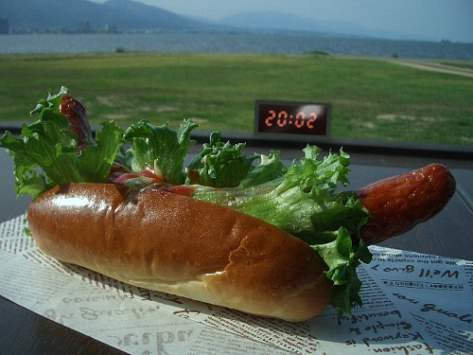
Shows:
20,02
